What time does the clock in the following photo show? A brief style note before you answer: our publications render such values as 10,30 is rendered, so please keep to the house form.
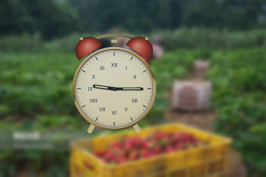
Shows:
9,15
